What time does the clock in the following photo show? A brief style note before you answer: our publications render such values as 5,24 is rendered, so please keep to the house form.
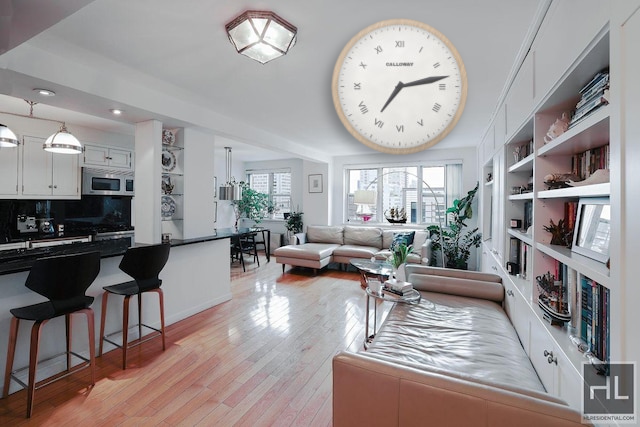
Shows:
7,13
